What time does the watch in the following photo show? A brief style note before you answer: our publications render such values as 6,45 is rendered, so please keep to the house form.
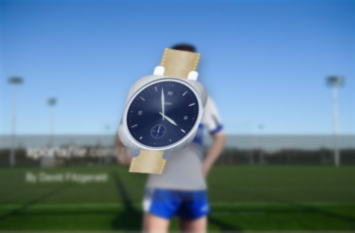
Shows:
3,57
